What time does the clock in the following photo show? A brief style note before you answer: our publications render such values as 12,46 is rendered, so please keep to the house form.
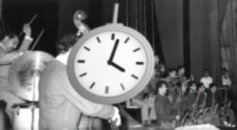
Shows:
4,02
